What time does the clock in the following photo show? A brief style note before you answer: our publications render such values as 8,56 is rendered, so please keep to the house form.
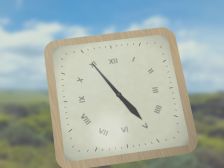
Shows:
4,55
